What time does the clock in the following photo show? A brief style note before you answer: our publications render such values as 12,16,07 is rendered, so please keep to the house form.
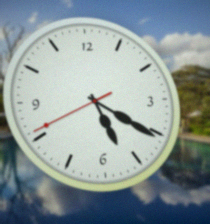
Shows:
5,20,41
